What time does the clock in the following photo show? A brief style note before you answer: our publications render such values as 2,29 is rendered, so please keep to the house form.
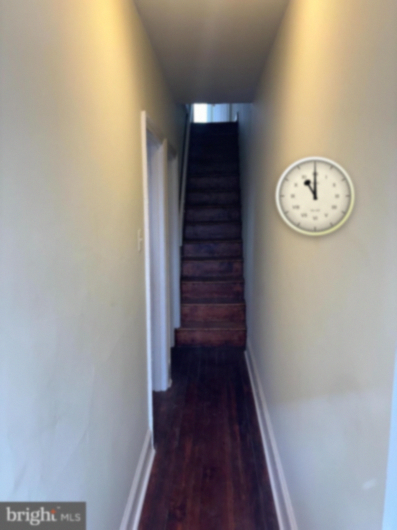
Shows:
11,00
